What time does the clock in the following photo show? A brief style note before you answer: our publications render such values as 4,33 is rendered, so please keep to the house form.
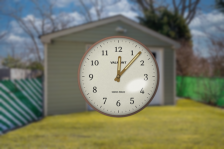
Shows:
12,07
